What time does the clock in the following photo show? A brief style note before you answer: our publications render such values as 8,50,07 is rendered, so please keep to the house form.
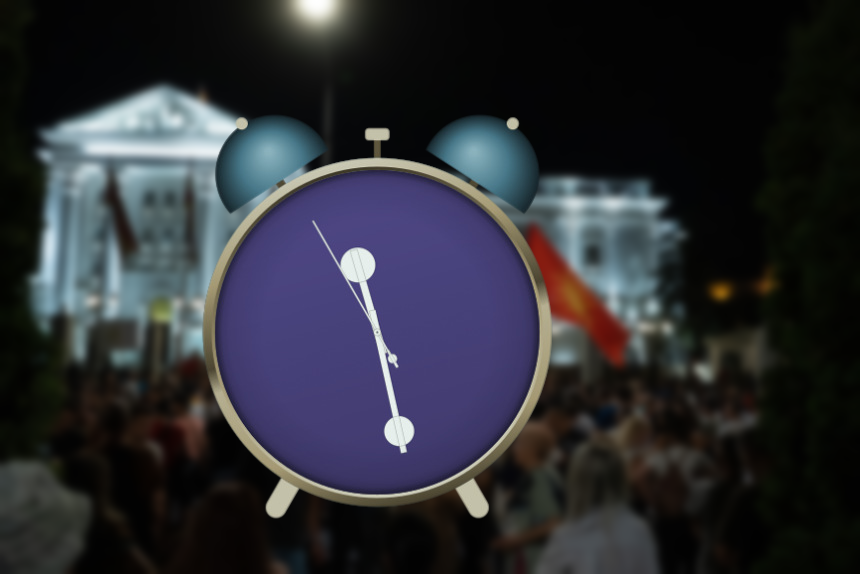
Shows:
11,27,55
